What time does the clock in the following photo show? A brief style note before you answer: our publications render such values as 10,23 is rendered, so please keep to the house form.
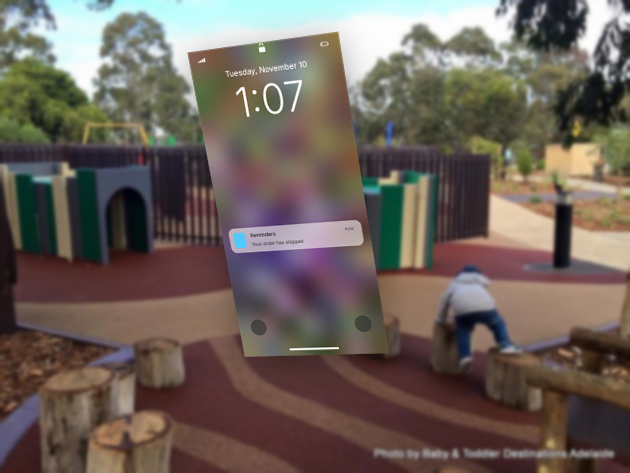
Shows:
1,07
